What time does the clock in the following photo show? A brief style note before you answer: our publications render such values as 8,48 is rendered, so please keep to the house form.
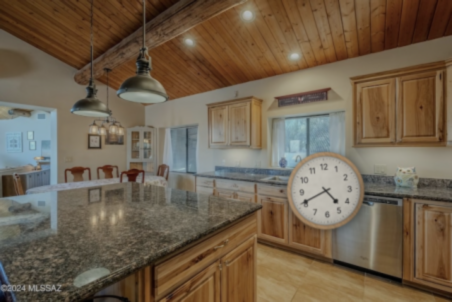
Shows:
4,41
